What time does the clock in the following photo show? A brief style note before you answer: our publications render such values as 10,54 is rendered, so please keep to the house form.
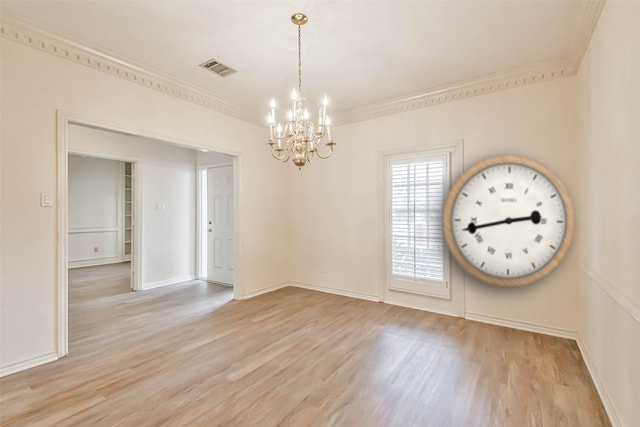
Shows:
2,43
